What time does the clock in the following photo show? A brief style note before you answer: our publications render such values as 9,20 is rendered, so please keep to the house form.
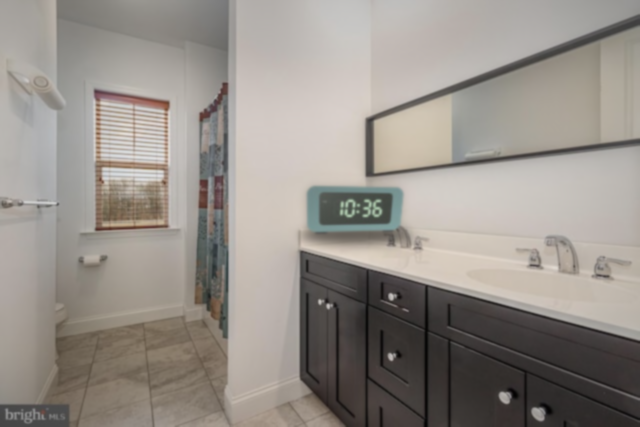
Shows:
10,36
